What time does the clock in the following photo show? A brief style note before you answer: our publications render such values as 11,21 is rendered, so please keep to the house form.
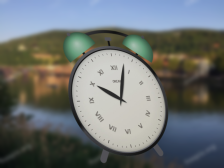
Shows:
10,03
